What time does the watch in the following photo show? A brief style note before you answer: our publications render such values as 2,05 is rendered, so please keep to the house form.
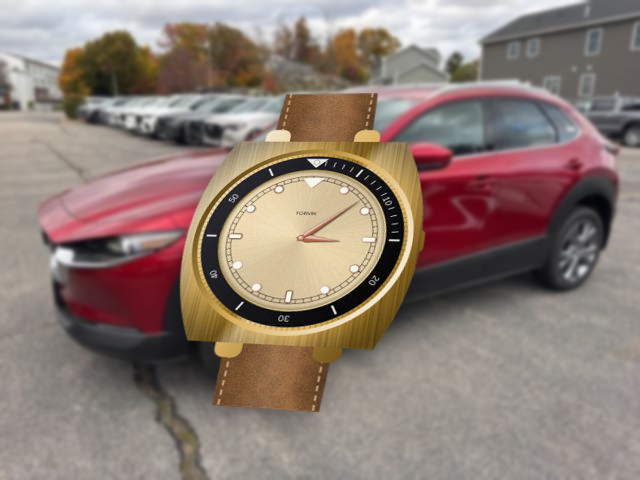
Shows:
3,08
